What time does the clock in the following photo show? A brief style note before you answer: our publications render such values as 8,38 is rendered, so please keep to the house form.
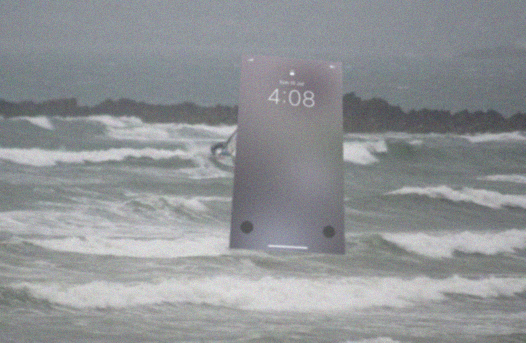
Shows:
4,08
